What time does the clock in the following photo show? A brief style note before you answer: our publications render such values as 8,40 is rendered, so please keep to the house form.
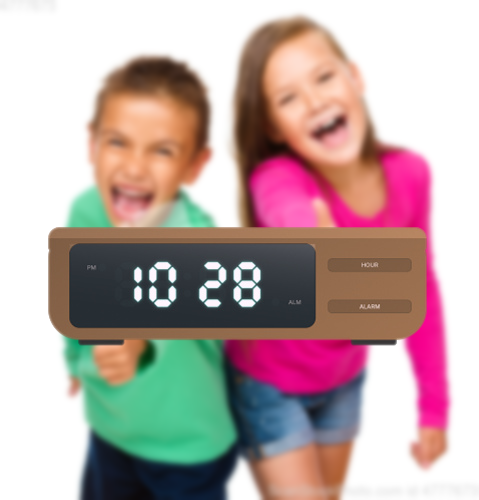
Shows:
10,28
